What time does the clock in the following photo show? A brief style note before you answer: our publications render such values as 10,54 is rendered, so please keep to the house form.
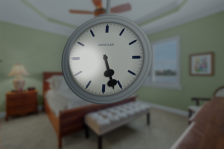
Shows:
5,27
